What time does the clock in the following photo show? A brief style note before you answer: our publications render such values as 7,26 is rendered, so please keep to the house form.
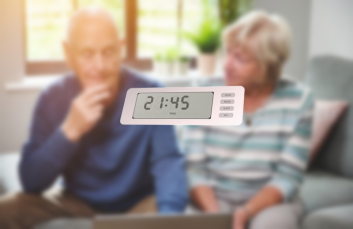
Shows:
21,45
